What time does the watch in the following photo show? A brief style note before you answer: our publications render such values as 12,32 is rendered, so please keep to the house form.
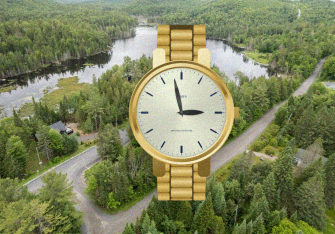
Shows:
2,58
